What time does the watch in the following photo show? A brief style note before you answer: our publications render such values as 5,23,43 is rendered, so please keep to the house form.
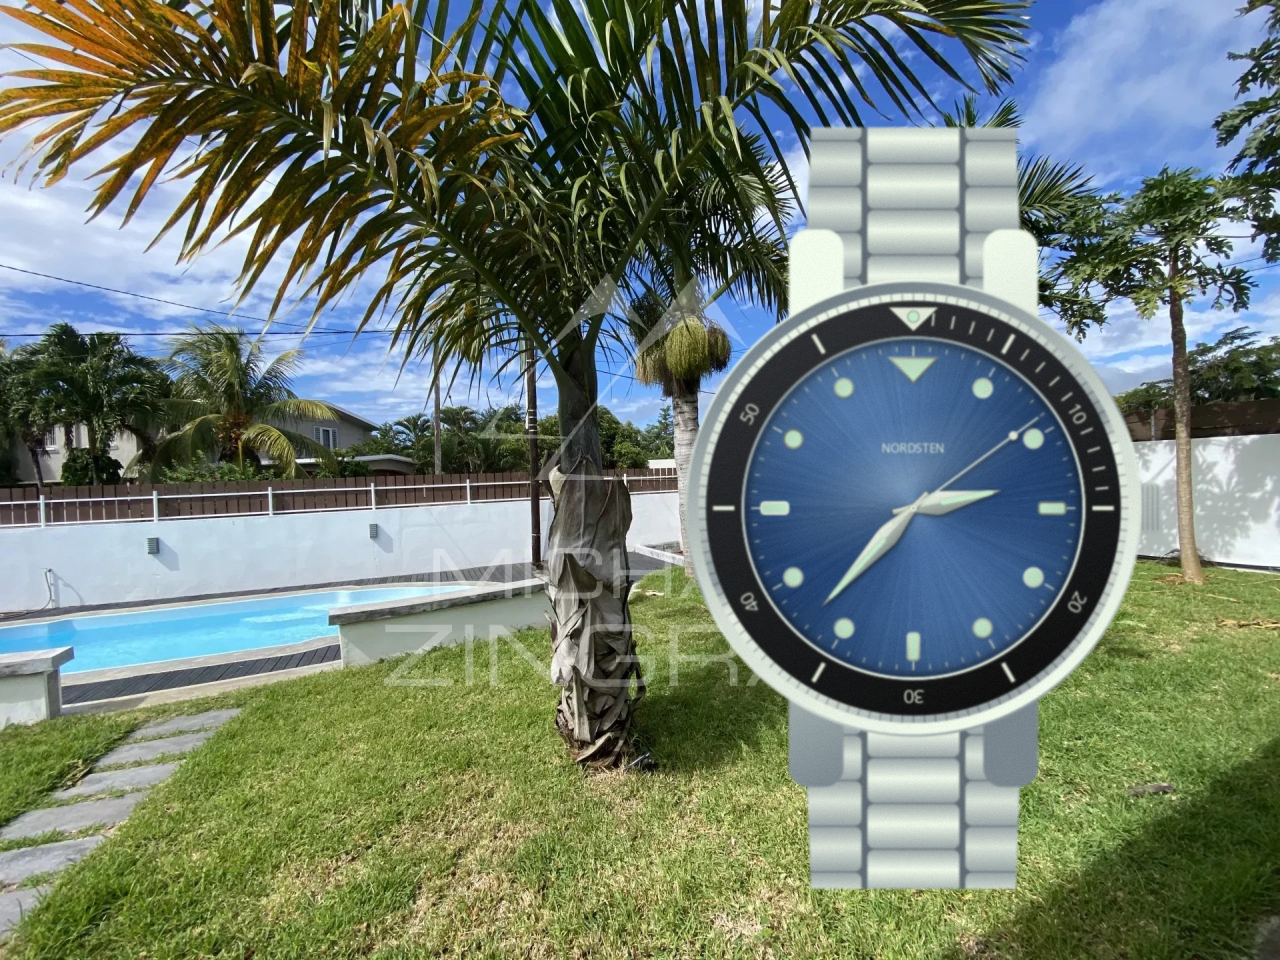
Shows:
2,37,09
